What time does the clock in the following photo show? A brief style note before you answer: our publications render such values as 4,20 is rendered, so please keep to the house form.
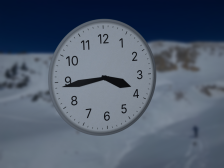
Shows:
3,44
